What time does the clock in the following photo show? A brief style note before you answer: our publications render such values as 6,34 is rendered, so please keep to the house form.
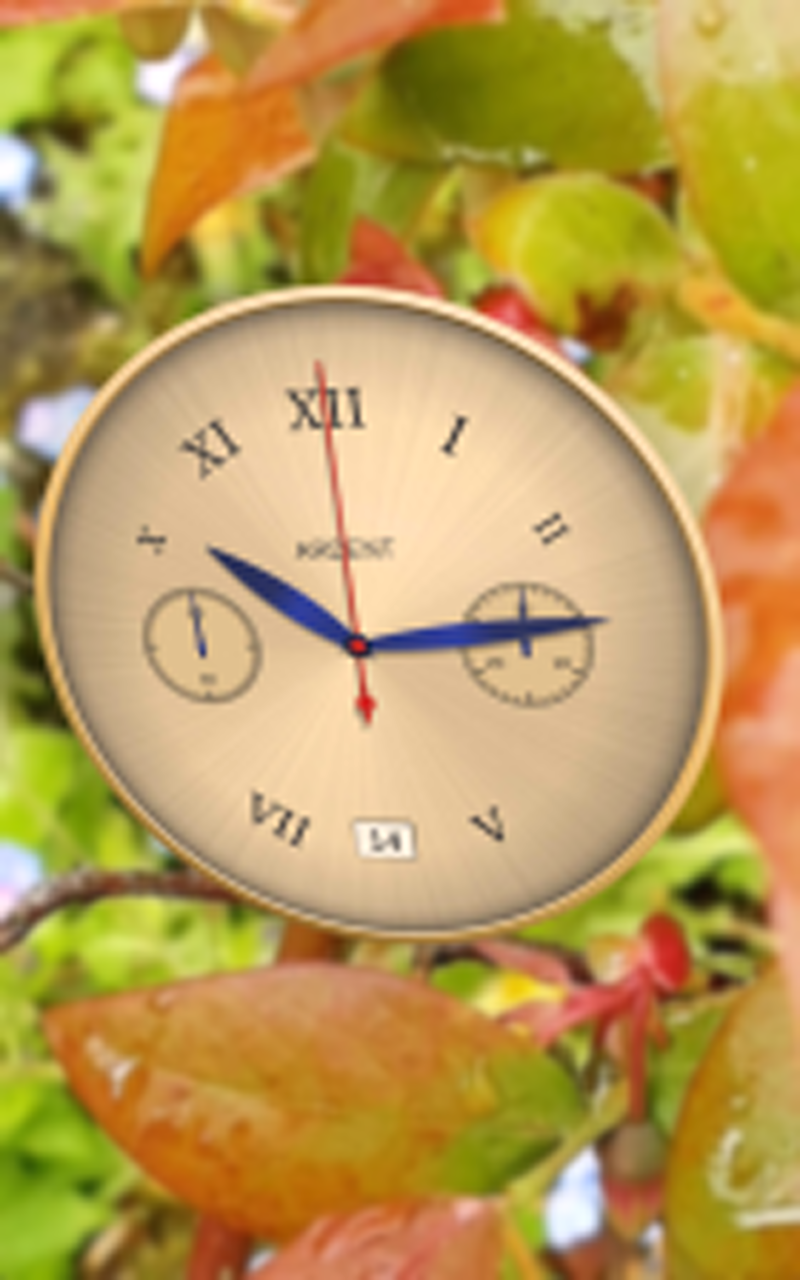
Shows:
10,14
